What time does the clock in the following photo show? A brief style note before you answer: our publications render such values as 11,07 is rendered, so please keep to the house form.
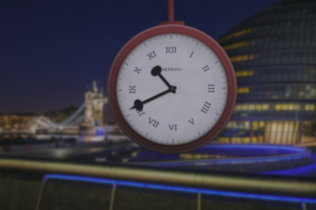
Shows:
10,41
